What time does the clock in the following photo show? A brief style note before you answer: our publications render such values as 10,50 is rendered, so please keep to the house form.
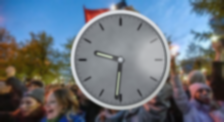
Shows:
9,31
